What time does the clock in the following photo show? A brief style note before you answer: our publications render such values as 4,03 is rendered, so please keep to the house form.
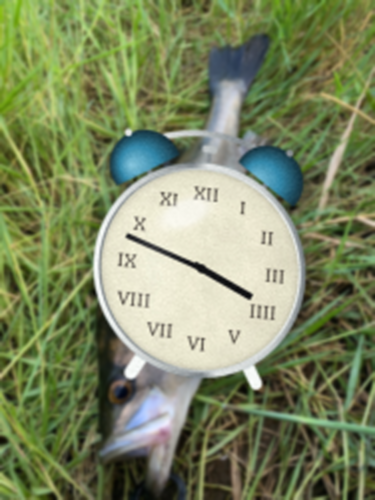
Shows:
3,48
